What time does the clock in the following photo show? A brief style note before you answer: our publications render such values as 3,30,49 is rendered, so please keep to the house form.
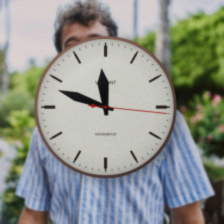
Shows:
11,48,16
